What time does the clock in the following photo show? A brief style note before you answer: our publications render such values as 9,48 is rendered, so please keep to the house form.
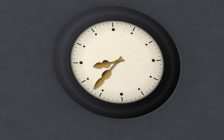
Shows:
8,37
